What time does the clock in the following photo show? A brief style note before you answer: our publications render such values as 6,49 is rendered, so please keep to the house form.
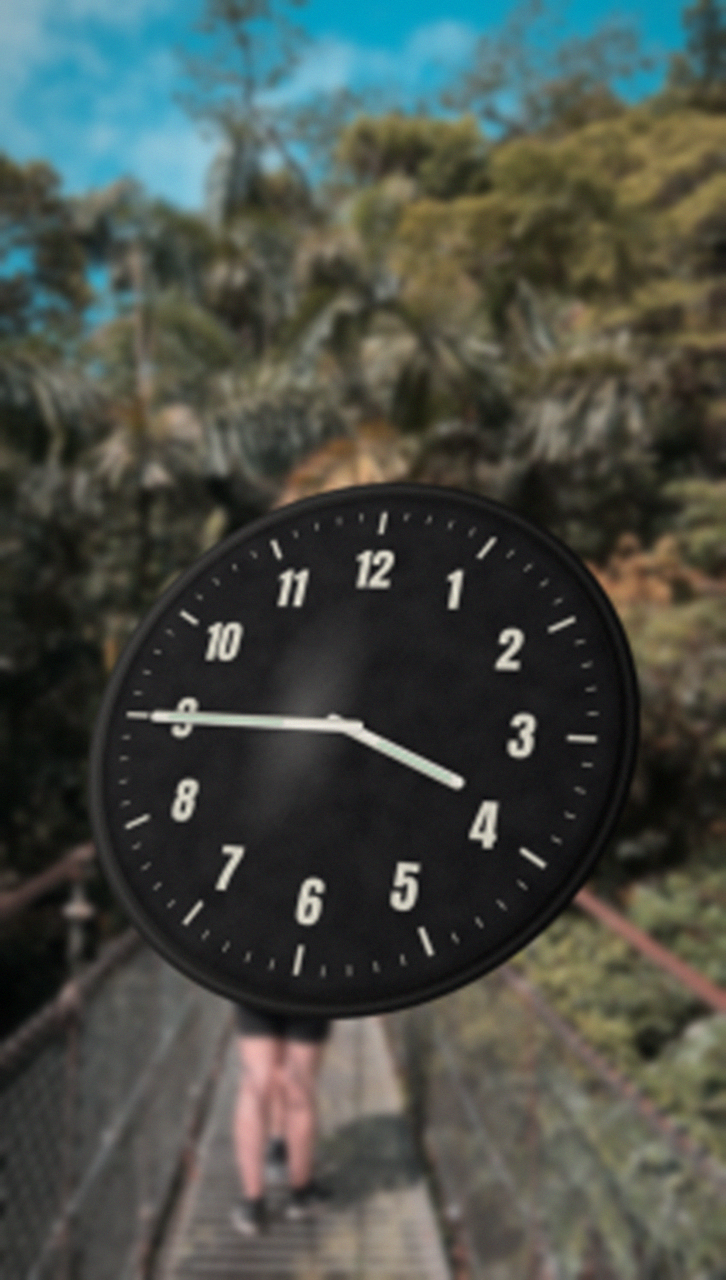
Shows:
3,45
